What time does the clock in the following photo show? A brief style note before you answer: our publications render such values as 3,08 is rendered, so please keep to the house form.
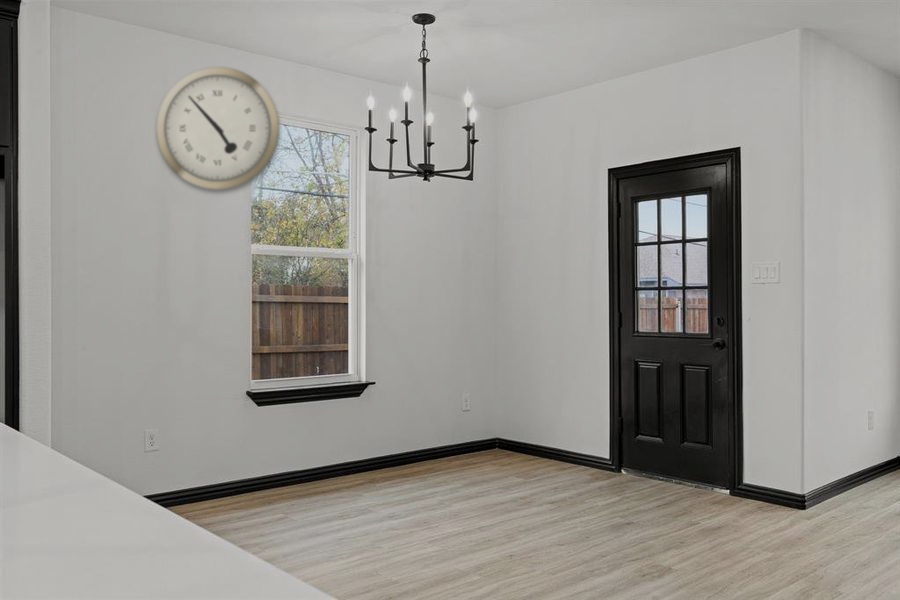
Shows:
4,53
